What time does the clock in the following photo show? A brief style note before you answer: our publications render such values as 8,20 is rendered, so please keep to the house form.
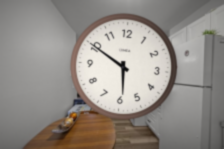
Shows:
5,50
